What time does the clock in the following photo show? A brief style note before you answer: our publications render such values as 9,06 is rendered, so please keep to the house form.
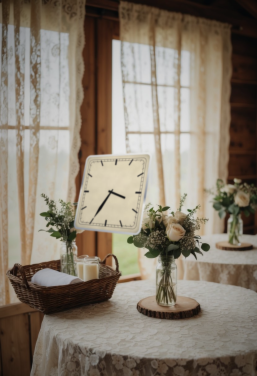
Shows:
3,35
